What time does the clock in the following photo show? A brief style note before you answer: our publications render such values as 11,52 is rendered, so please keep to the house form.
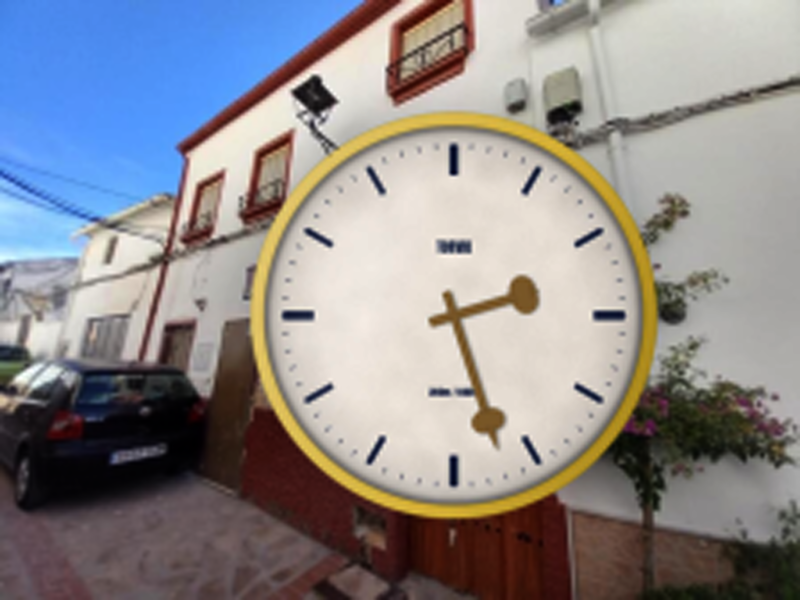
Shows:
2,27
